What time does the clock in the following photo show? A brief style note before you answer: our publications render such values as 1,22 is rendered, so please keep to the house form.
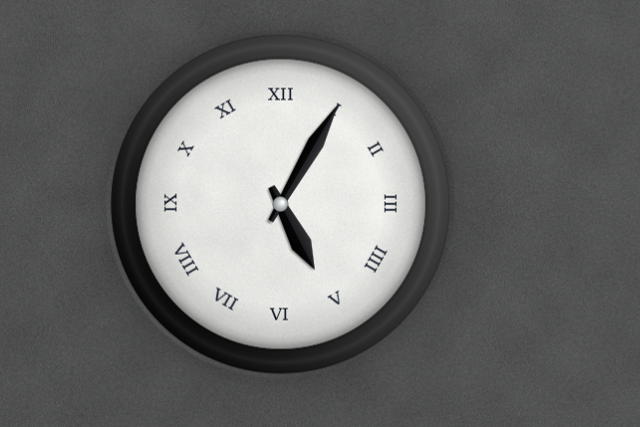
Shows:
5,05
